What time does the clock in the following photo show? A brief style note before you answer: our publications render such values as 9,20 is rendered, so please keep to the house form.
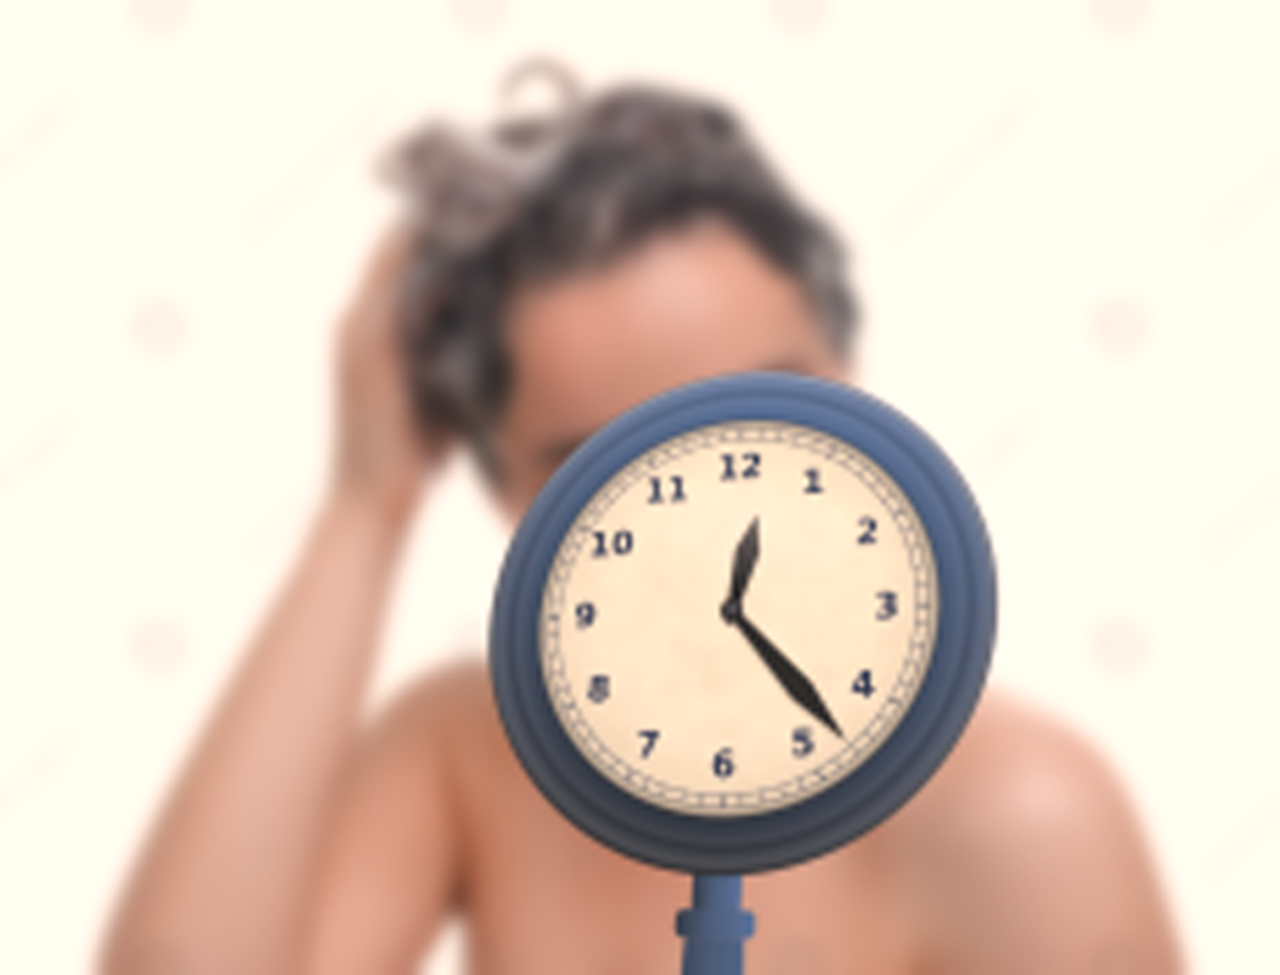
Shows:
12,23
